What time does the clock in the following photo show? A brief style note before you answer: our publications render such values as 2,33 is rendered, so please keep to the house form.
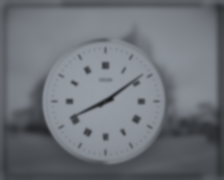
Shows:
8,09
